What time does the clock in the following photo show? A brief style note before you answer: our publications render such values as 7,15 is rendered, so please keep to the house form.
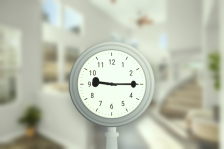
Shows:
9,15
